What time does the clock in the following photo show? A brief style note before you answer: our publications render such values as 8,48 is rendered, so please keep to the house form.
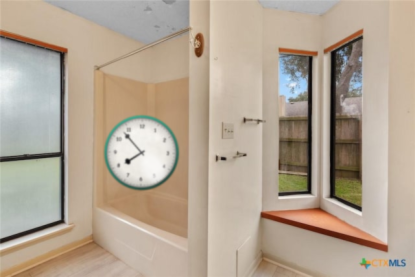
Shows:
7,53
